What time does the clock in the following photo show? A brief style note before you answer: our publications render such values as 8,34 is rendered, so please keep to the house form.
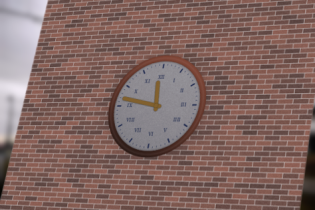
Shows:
11,47
